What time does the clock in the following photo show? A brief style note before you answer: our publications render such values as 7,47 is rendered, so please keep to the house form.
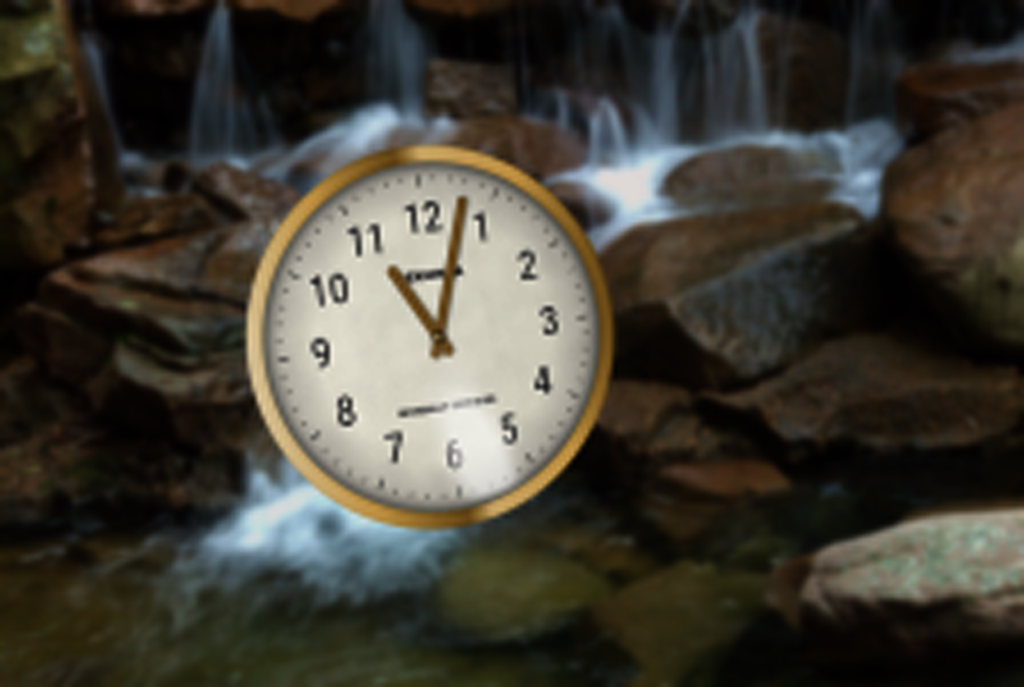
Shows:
11,03
